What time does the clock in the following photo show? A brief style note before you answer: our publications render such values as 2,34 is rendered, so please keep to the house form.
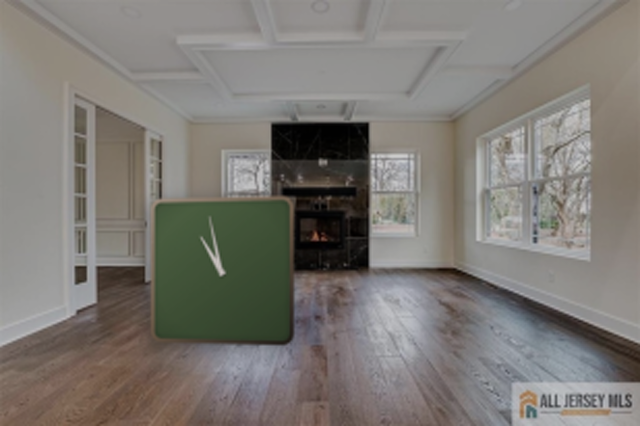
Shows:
10,58
